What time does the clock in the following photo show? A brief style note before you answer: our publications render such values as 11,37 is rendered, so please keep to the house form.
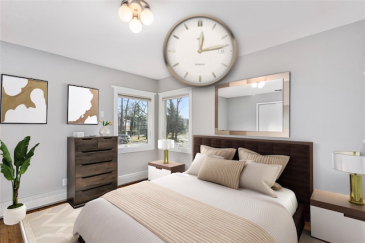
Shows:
12,13
